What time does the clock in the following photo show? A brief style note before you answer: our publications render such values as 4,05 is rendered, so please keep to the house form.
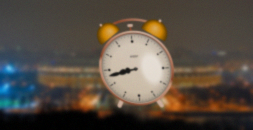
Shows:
8,43
